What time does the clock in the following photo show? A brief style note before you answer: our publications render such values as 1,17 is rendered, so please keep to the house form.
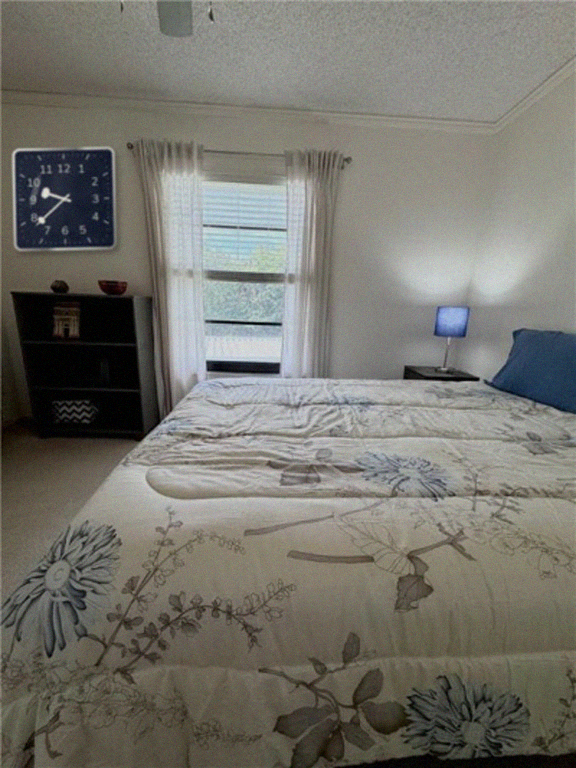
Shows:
9,38
